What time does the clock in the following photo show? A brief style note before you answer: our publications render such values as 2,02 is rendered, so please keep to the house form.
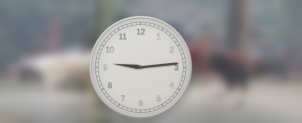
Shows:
9,14
